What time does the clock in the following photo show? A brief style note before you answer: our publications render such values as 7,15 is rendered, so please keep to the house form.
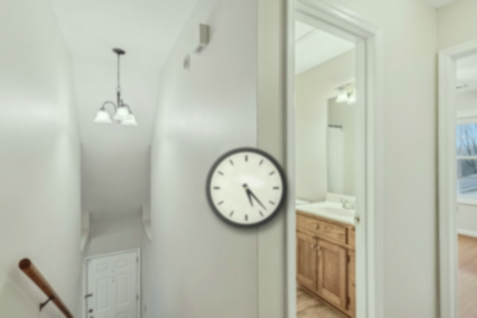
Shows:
5,23
